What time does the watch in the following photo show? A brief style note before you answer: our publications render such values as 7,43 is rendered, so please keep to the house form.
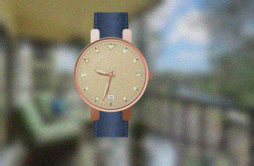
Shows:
9,33
